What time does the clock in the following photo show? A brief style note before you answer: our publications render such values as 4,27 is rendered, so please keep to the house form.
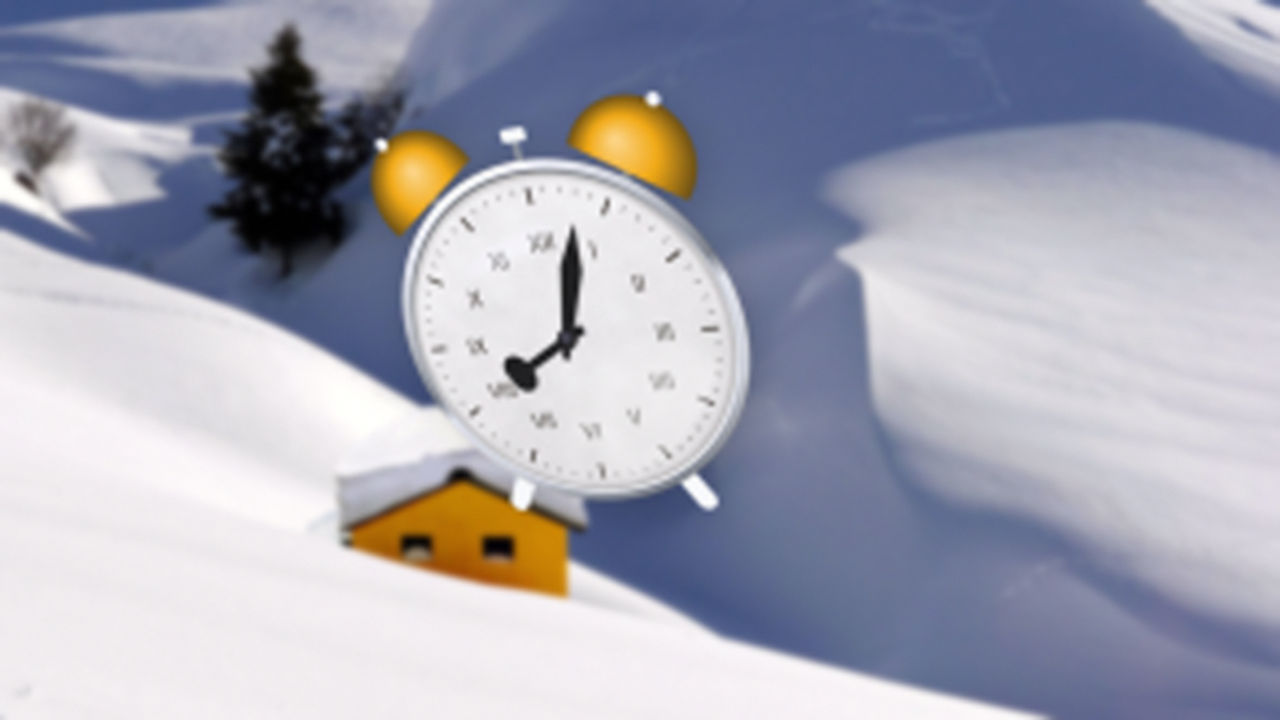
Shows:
8,03
